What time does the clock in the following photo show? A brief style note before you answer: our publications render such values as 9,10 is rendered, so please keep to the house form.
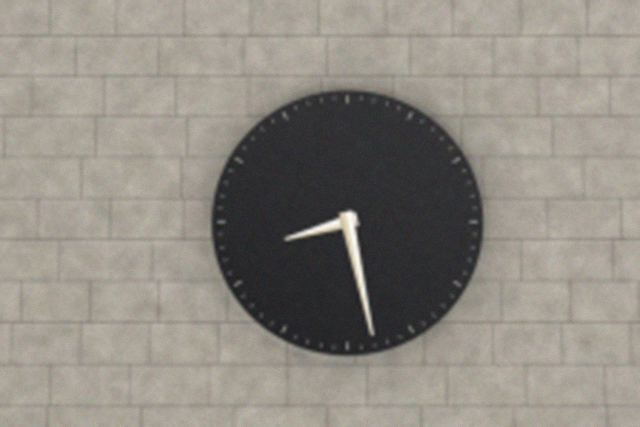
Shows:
8,28
